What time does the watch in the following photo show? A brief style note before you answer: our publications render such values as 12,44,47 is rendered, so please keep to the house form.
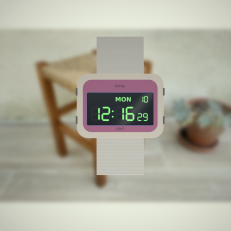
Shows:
12,16,29
